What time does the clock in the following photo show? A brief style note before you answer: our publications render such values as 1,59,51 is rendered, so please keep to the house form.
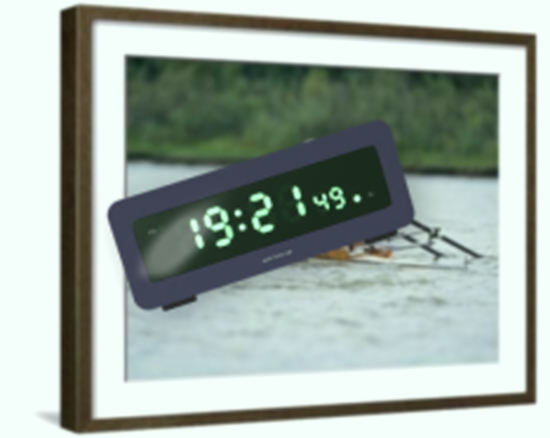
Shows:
19,21,49
